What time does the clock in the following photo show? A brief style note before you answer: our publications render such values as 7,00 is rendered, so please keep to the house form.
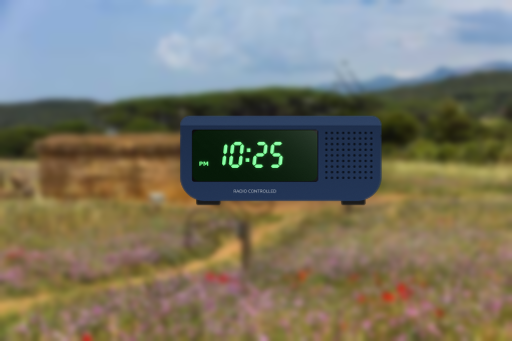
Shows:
10,25
